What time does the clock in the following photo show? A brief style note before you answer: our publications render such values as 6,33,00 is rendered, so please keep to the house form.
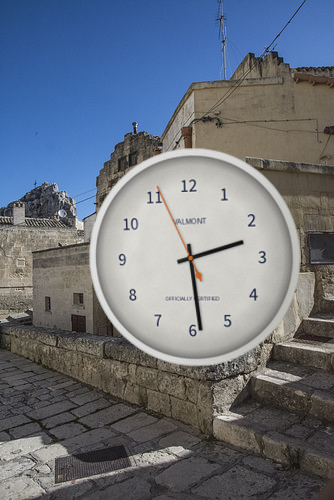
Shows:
2,28,56
